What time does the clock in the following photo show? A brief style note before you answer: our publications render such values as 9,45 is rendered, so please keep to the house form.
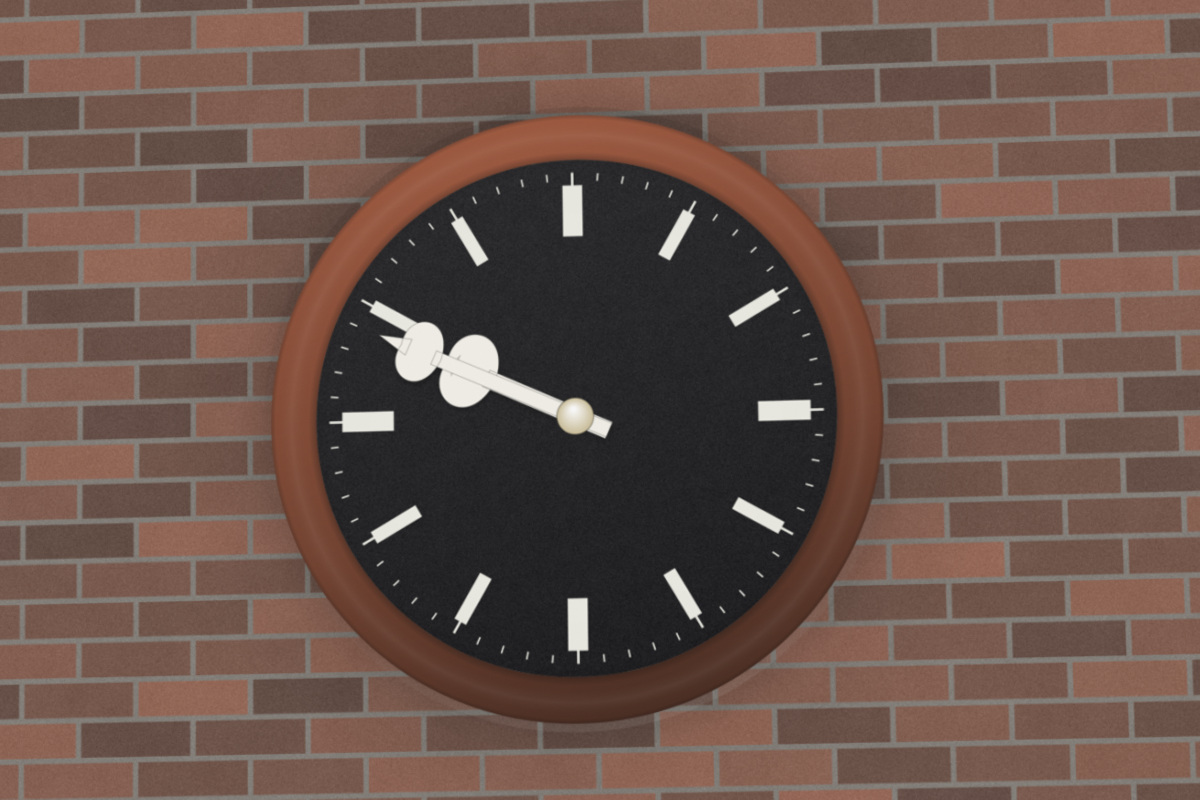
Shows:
9,49
